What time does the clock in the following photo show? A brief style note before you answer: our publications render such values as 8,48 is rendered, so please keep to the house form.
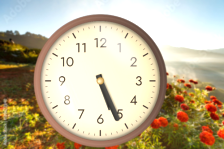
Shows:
5,26
